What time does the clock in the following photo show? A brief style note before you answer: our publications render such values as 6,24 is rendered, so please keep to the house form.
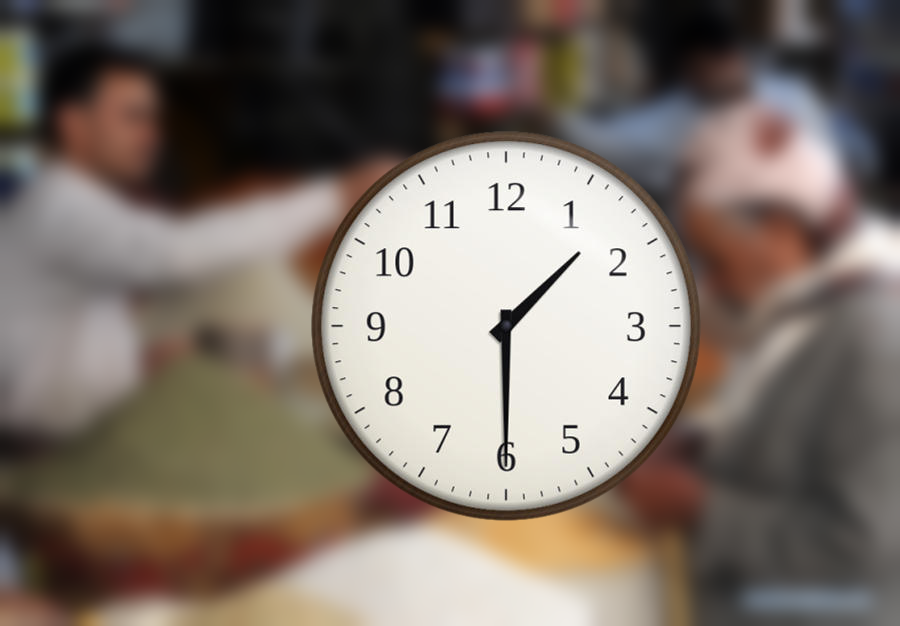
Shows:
1,30
